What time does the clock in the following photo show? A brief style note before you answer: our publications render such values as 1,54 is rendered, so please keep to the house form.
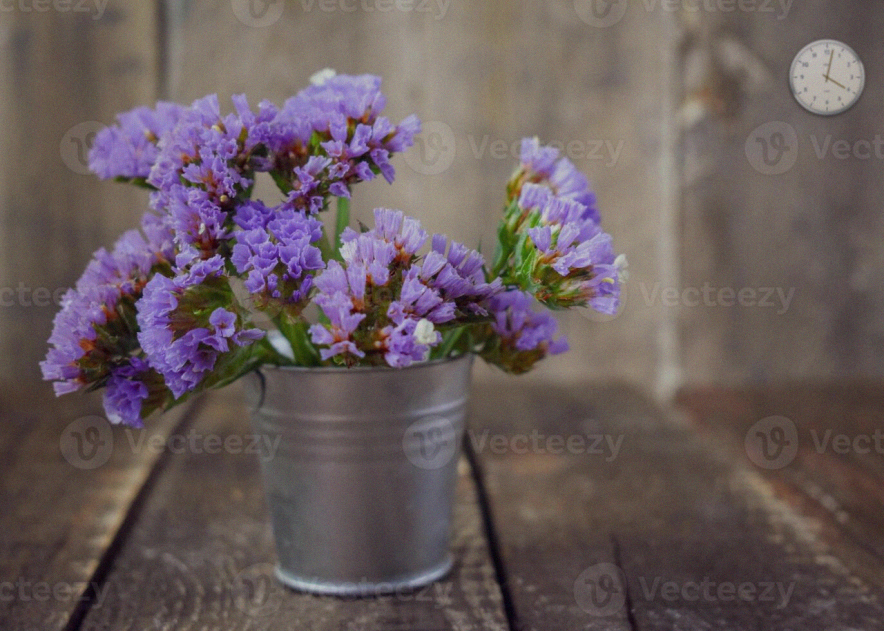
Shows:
4,02
